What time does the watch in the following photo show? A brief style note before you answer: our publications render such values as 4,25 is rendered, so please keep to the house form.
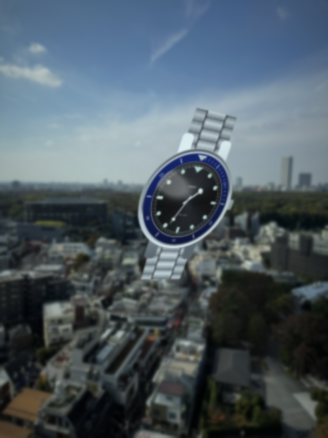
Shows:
1,34
